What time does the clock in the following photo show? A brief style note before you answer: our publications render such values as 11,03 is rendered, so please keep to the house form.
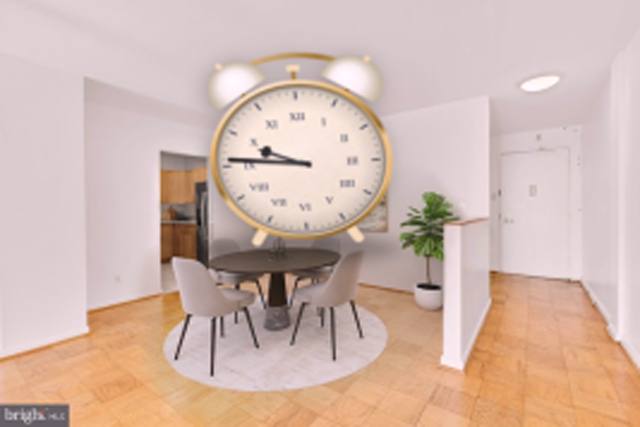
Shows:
9,46
